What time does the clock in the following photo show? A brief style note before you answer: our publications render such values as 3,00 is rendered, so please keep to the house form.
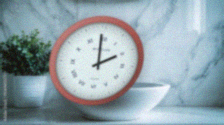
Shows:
1,59
